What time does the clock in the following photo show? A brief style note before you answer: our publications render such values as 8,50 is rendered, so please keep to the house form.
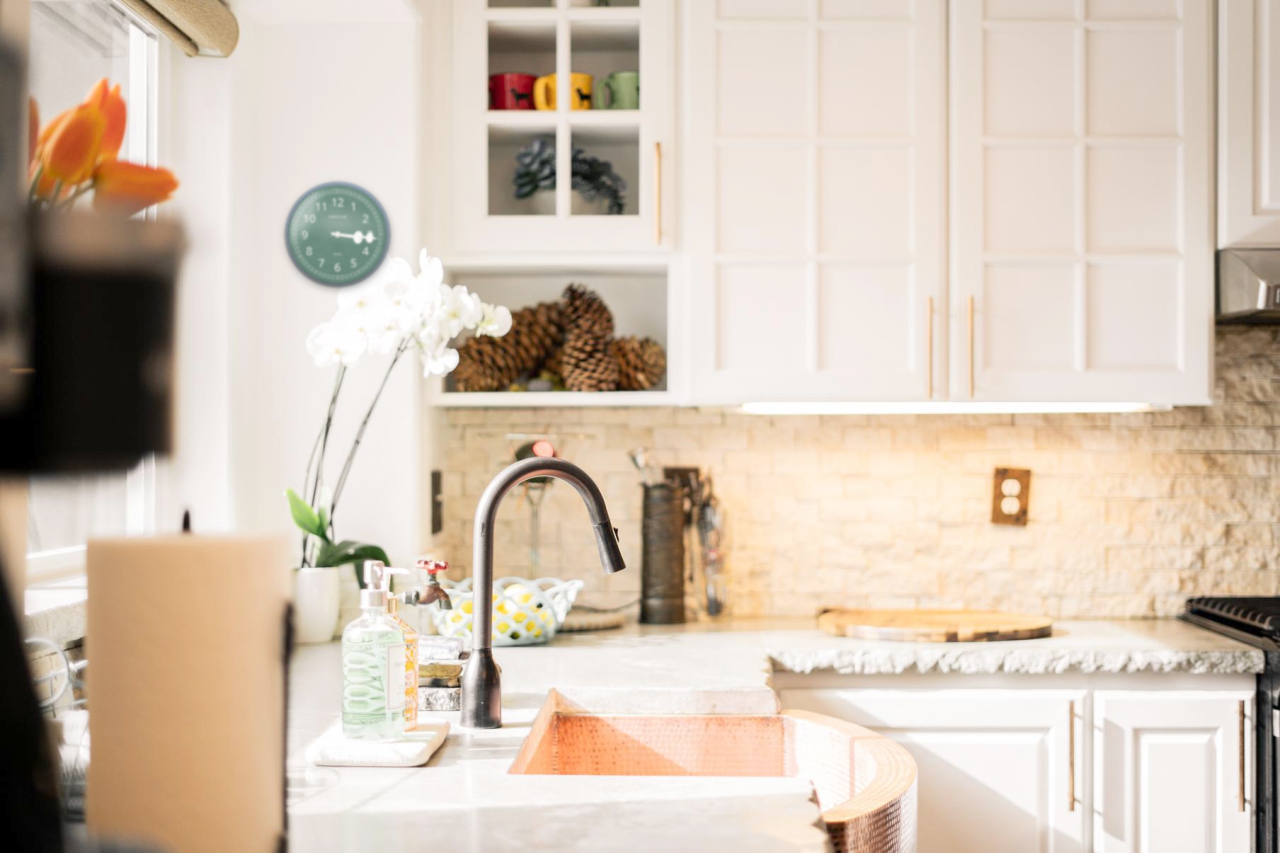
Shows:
3,16
